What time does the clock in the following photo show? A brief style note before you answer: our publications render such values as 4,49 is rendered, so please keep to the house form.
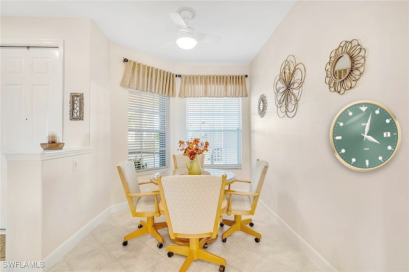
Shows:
4,03
